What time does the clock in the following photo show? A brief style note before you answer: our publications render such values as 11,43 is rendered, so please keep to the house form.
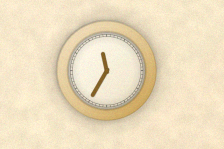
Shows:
11,35
